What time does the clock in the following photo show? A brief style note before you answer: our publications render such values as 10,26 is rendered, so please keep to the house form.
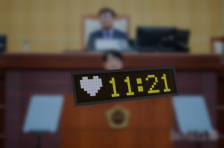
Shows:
11,21
